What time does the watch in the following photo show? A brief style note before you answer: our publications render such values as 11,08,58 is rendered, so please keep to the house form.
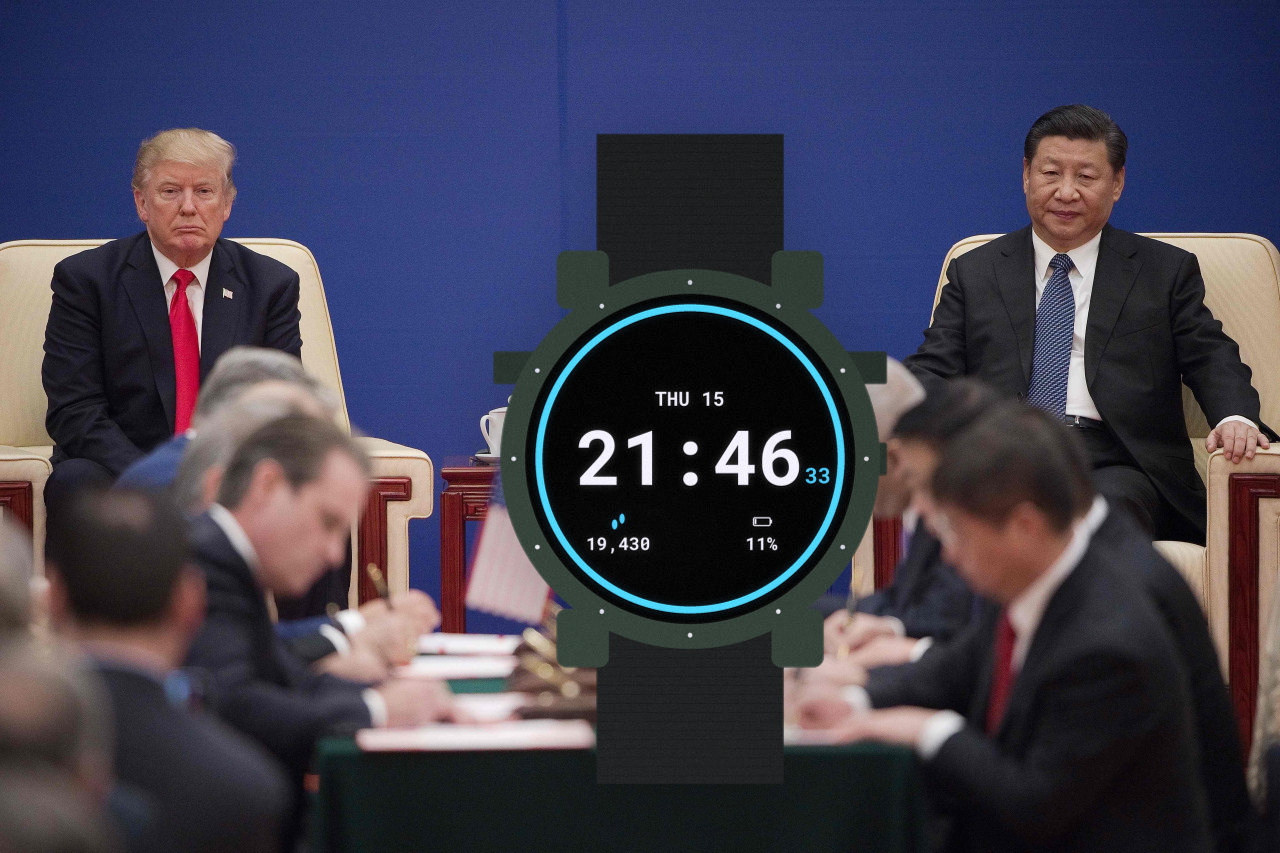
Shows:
21,46,33
